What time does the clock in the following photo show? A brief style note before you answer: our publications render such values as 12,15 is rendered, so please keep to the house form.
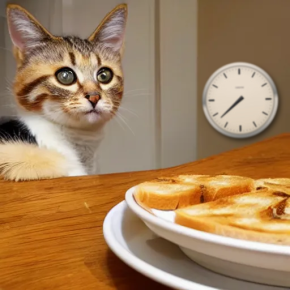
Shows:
7,38
